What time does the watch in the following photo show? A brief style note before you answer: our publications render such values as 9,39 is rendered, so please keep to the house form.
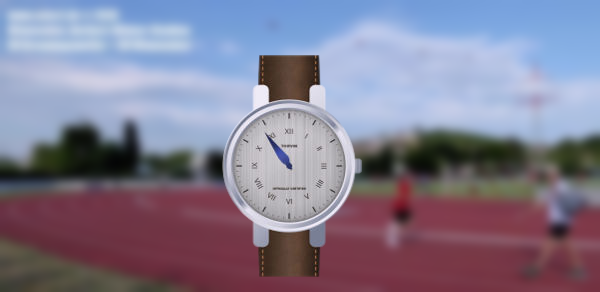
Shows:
10,54
